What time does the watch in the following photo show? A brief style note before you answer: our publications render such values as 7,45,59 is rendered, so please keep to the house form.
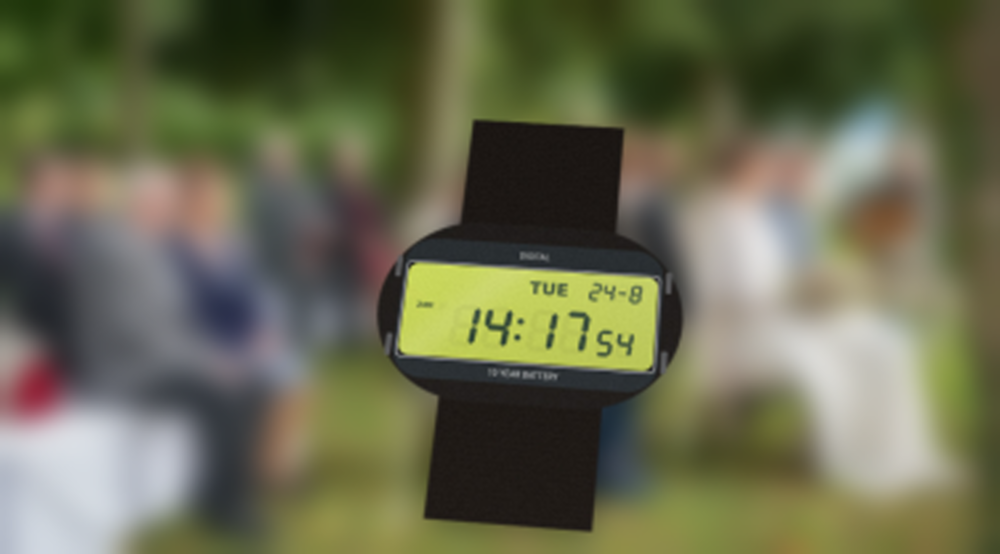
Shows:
14,17,54
